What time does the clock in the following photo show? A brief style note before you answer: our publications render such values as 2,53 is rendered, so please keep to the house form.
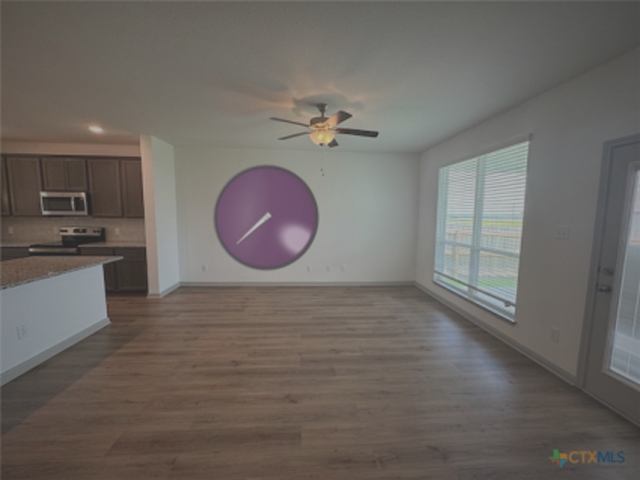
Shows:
7,38
